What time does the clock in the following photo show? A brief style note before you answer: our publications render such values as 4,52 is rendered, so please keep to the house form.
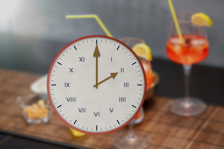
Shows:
2,00
